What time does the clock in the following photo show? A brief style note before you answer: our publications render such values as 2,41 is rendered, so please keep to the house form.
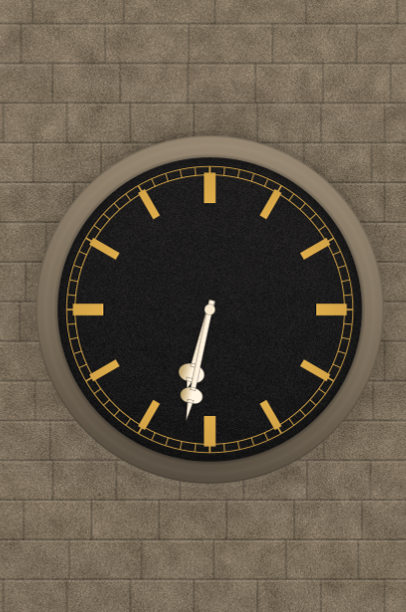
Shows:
6,32
